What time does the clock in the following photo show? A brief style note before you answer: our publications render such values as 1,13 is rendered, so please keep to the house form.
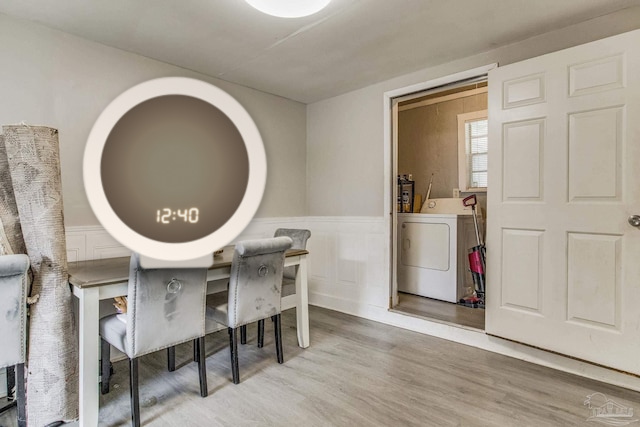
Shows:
12,40
